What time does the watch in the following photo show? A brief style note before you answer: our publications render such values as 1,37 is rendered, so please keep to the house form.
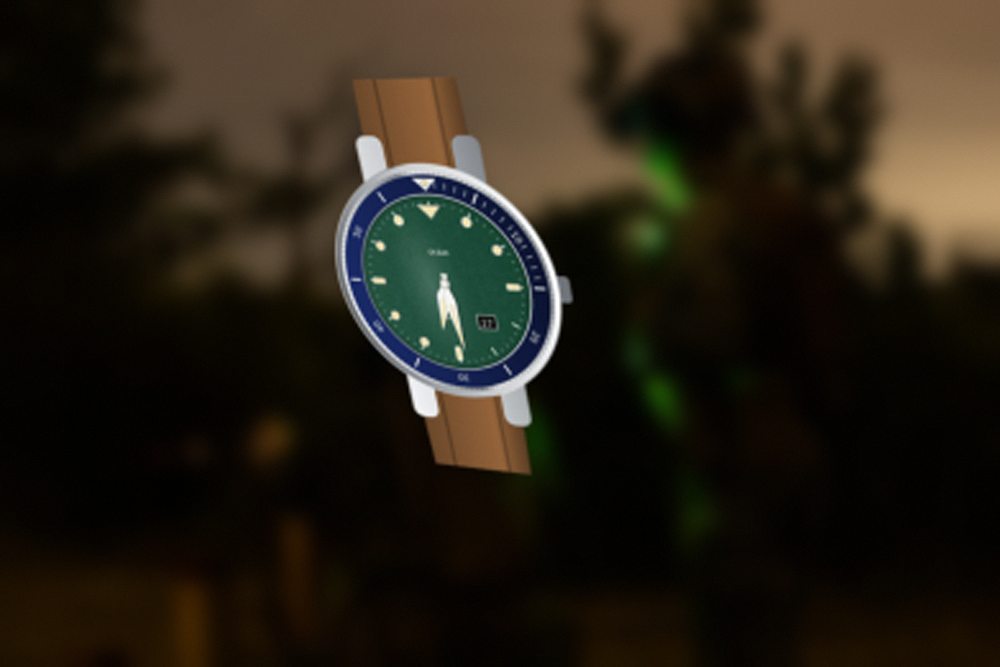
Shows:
6,29
